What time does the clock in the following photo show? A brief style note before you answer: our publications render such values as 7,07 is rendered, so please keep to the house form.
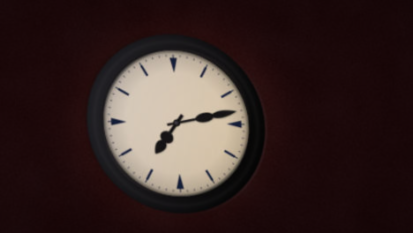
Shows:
7,13
